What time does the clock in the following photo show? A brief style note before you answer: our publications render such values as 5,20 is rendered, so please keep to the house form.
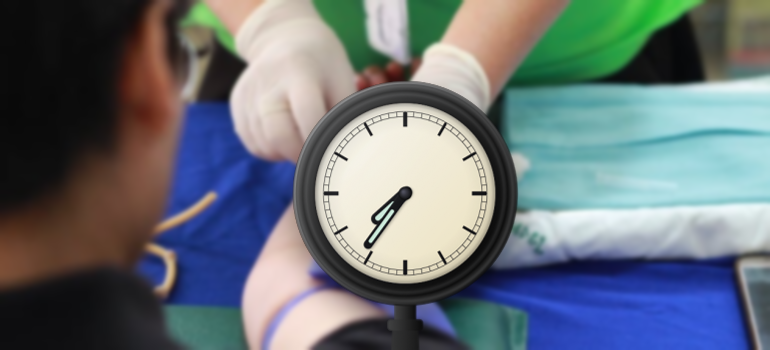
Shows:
7,36
